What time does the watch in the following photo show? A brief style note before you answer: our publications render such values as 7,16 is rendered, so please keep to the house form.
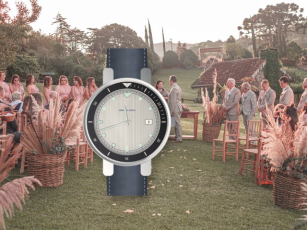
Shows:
11,42
